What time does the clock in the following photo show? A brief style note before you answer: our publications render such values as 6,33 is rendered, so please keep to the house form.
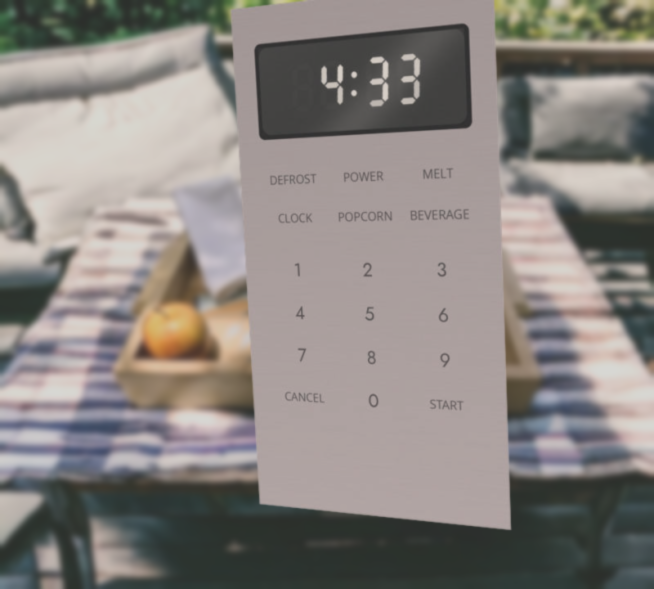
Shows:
4,33
